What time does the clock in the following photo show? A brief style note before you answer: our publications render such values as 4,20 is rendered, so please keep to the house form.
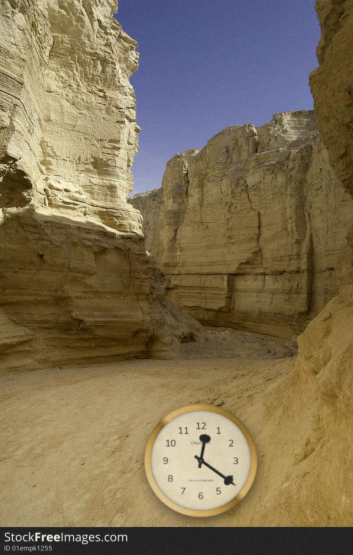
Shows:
12,21
